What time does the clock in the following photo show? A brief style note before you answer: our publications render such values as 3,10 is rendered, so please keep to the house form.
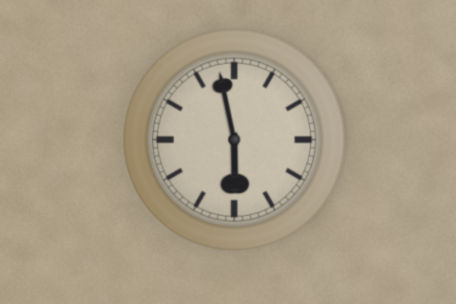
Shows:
5,58
